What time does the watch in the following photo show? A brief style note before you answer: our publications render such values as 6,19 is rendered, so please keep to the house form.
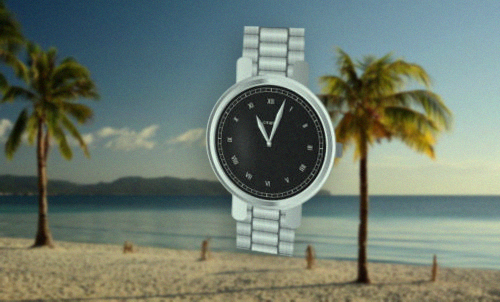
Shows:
11,03
